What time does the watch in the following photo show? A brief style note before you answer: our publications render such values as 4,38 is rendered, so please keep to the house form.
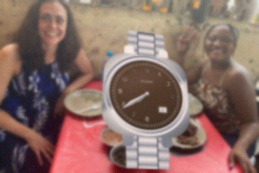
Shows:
7,39
